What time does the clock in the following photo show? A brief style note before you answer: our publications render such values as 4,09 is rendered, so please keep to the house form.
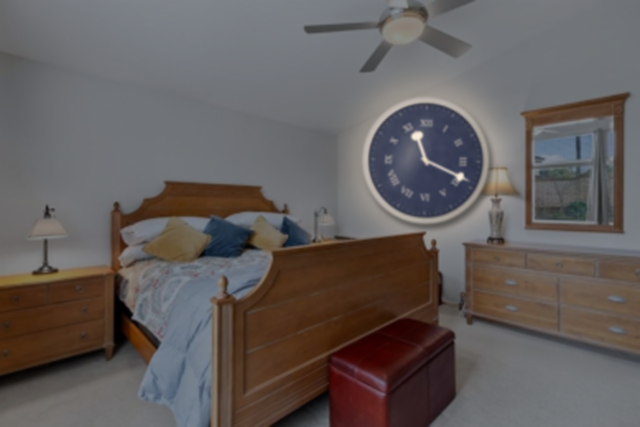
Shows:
11,19
